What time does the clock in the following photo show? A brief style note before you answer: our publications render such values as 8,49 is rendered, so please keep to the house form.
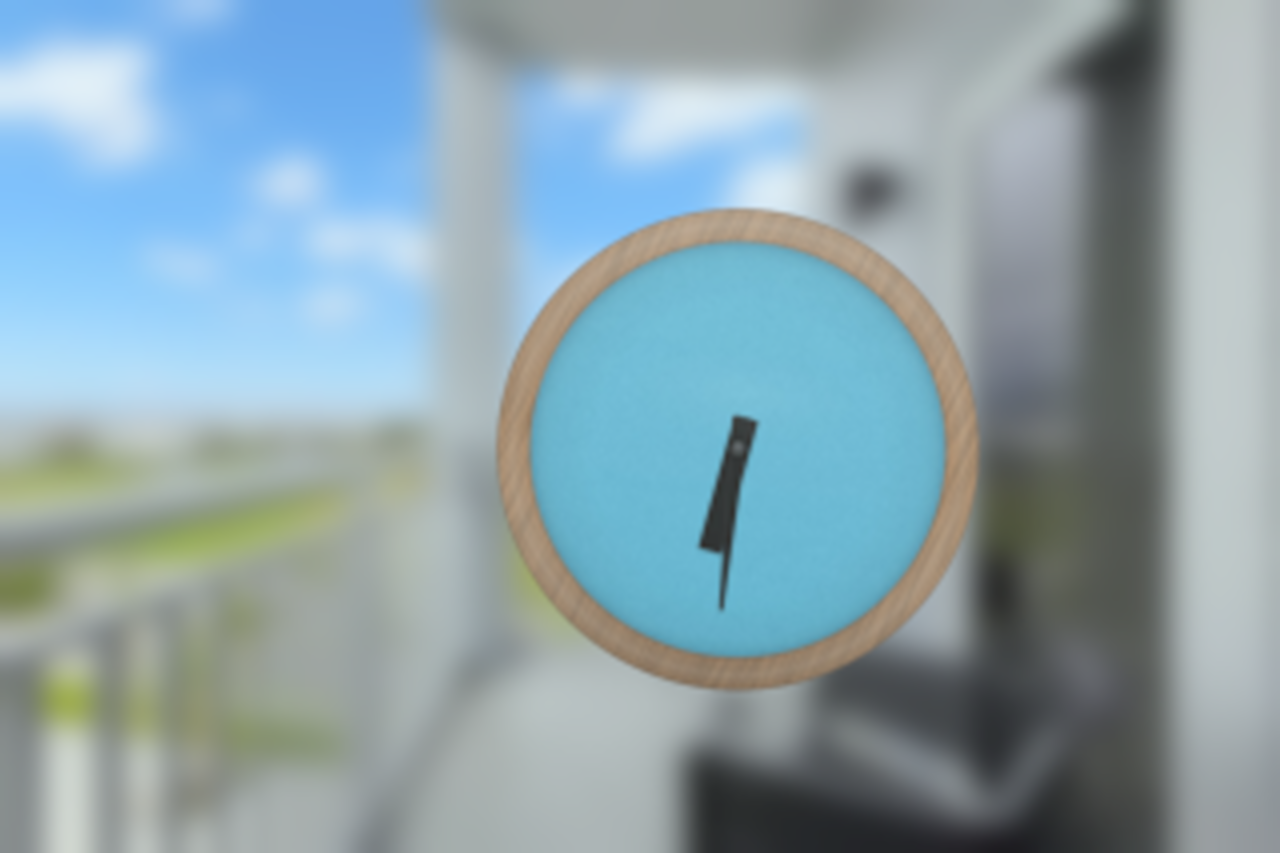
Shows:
6,31
